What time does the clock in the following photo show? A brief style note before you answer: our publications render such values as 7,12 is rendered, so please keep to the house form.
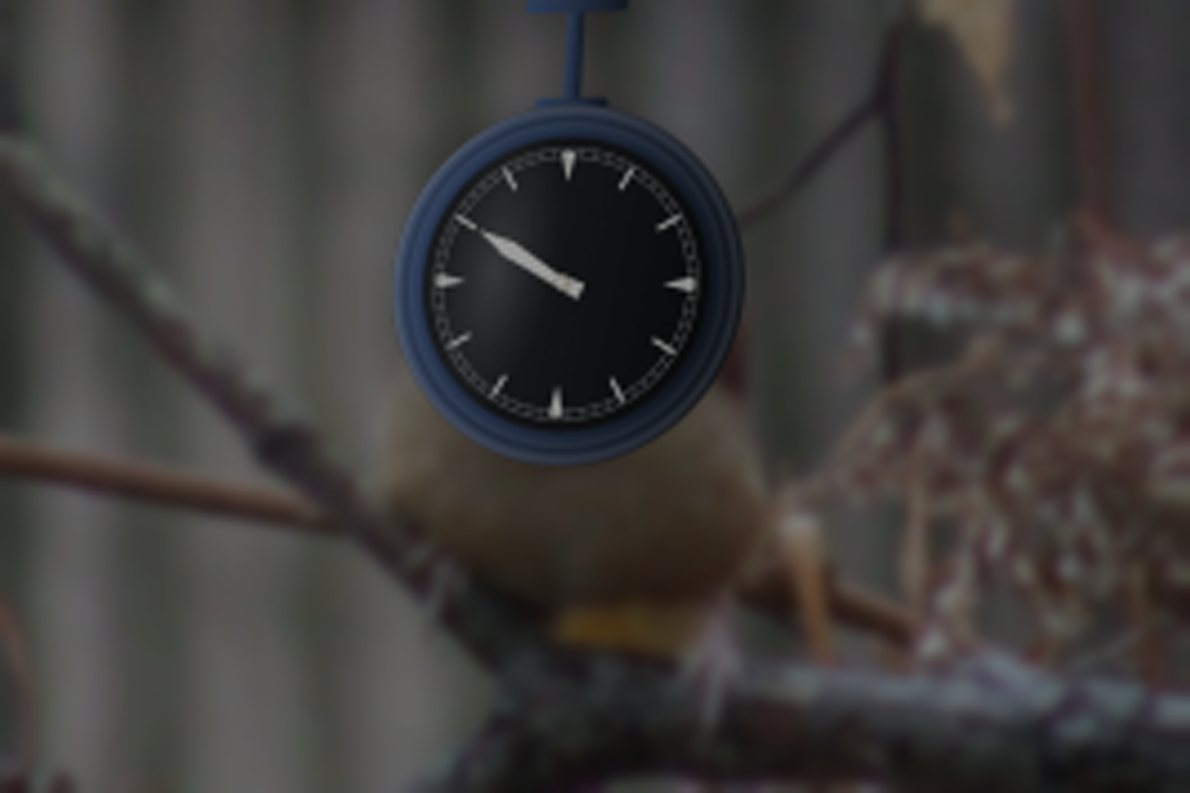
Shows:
9,50
